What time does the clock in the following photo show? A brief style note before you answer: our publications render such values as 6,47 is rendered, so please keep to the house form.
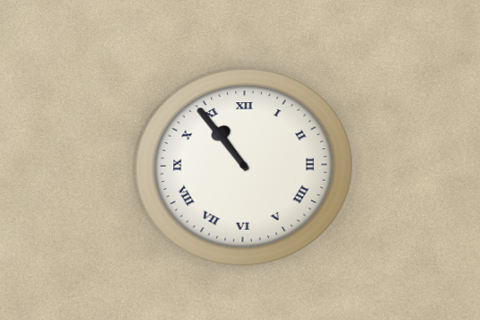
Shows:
10,54
